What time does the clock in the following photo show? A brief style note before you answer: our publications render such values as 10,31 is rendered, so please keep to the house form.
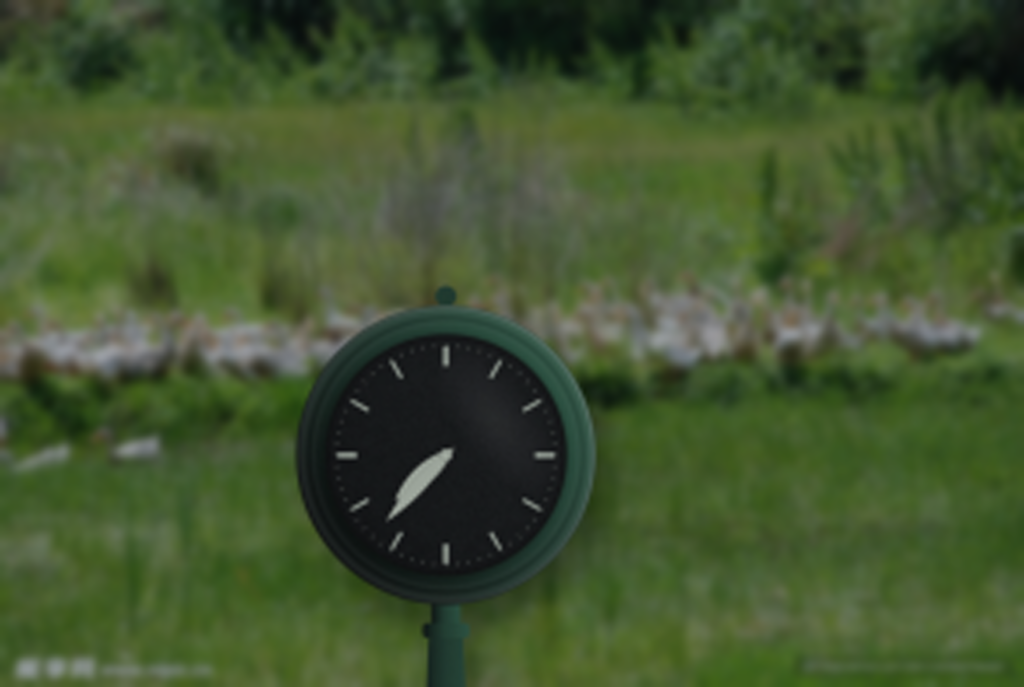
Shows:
7,37
